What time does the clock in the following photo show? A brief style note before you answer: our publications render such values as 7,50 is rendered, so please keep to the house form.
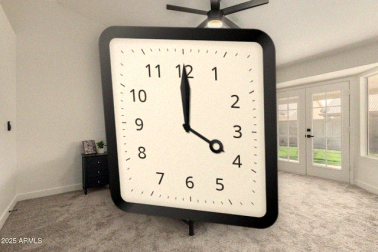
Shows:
4,00
